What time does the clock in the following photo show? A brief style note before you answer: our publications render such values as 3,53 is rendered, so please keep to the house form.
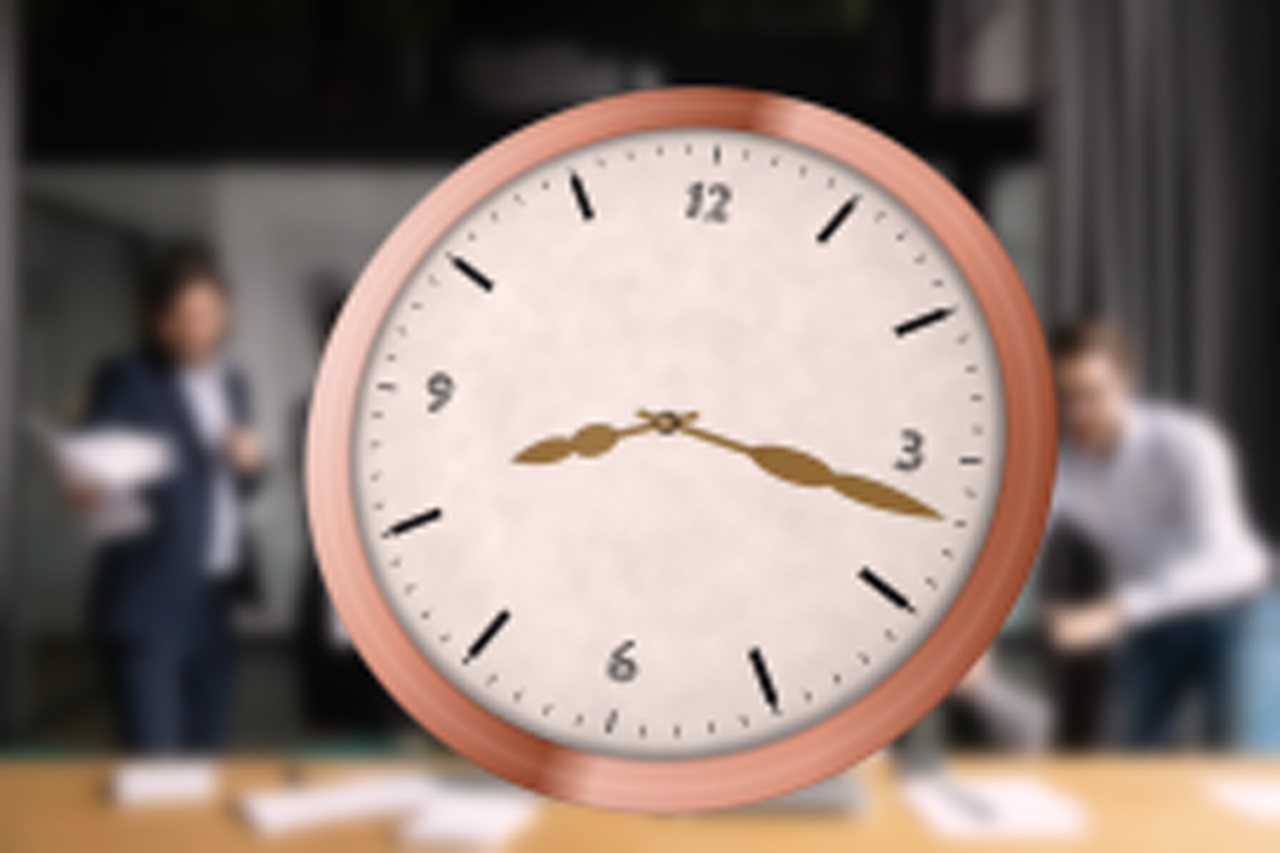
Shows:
8,17
